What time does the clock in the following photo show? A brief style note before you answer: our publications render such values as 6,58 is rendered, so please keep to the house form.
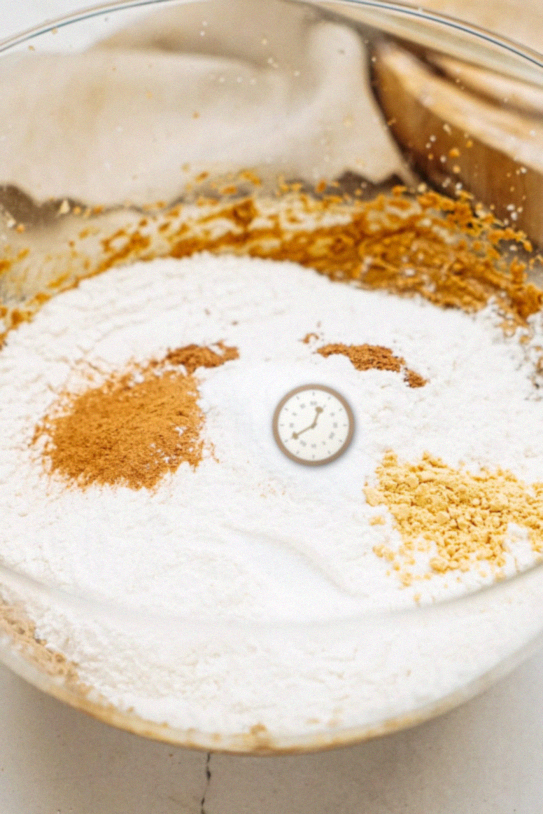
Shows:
12,40
